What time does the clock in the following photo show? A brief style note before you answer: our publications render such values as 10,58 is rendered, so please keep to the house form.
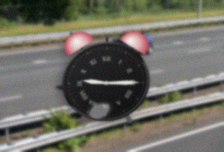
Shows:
9,15
